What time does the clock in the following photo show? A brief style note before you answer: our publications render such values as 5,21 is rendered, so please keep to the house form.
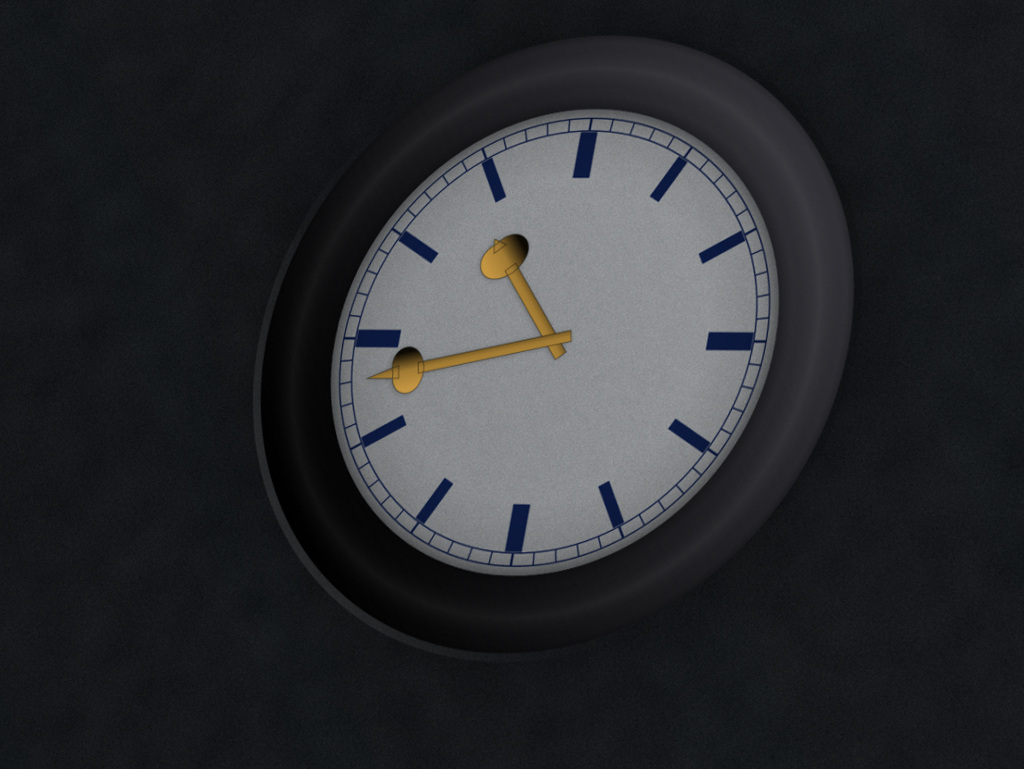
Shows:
10,43
